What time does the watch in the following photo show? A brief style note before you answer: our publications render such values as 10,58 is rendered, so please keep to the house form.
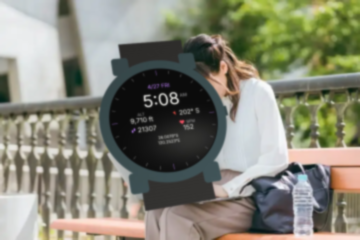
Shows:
5,08
